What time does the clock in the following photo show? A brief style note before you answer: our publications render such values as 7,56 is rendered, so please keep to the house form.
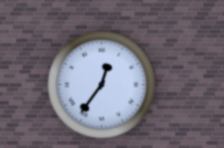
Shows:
12,36
